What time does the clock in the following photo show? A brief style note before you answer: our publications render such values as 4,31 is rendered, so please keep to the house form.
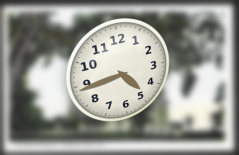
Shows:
4,44
